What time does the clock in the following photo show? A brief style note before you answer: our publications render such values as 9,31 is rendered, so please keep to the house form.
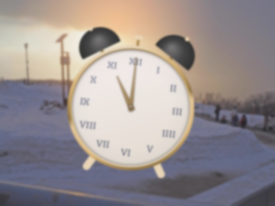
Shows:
11,00
